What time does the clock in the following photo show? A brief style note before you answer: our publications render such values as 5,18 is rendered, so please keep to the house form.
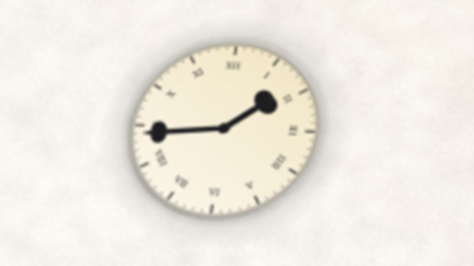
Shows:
1,44
